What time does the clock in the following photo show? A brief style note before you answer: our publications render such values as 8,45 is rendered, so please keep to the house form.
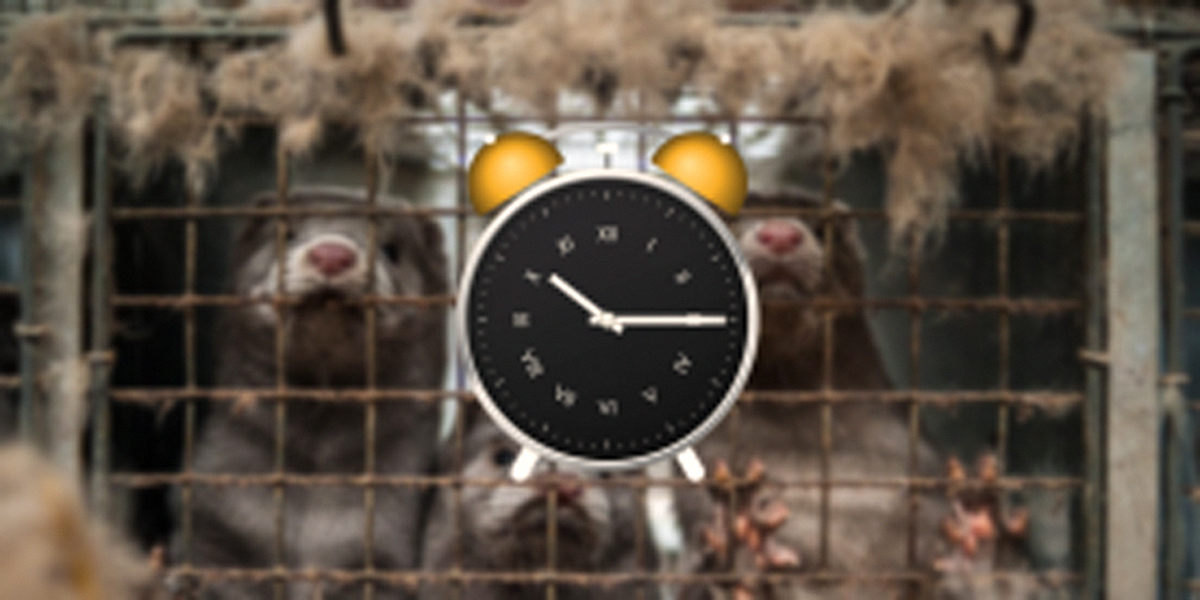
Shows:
10,15
